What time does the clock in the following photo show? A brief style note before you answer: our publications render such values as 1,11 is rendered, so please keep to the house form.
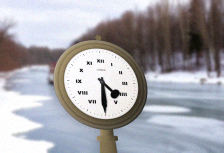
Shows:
4,30
